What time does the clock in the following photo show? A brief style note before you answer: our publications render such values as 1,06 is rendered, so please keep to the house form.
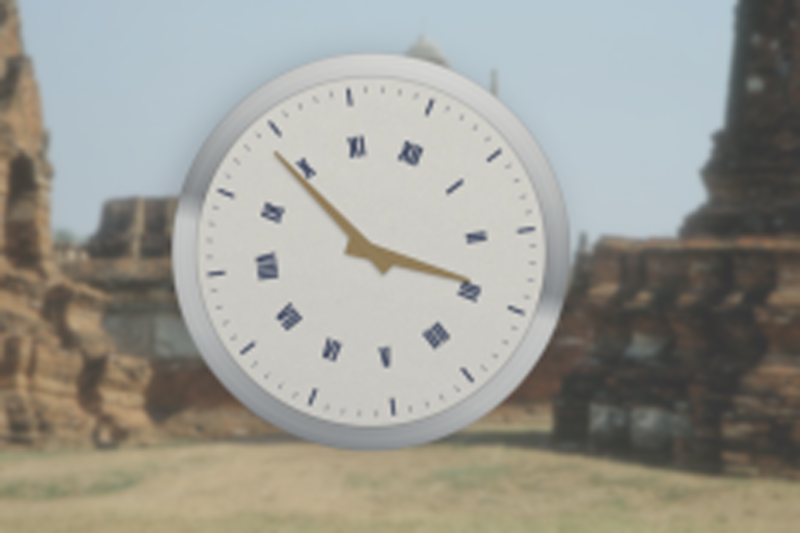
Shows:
2,49
